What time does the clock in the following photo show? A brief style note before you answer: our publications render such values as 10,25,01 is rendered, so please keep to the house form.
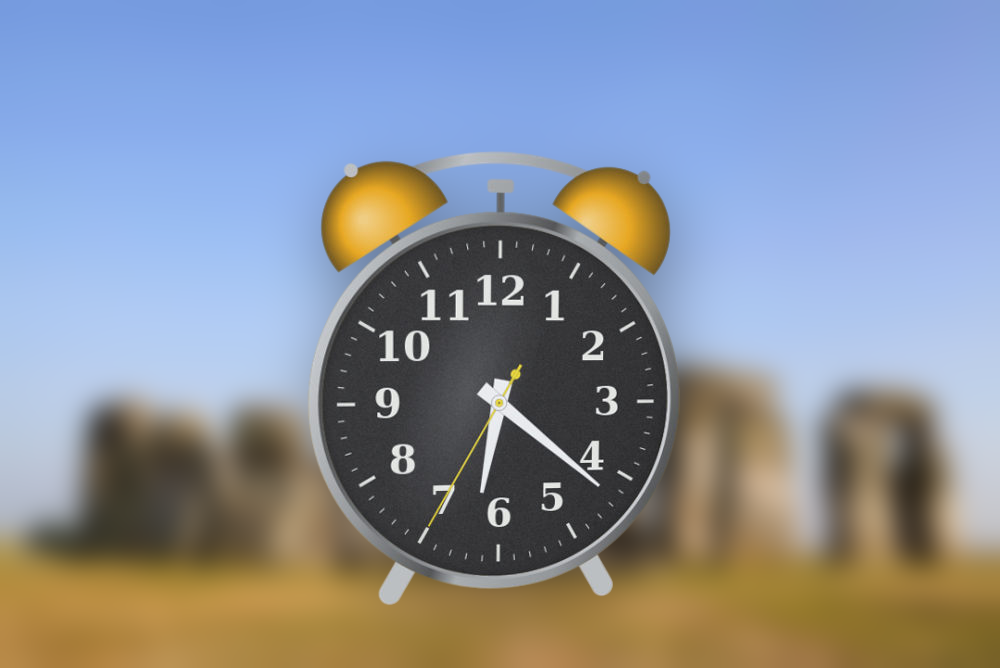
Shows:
6,21,35
